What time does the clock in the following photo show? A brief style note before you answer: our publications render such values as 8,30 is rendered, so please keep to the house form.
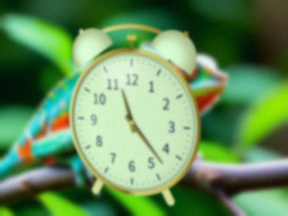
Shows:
11,23
